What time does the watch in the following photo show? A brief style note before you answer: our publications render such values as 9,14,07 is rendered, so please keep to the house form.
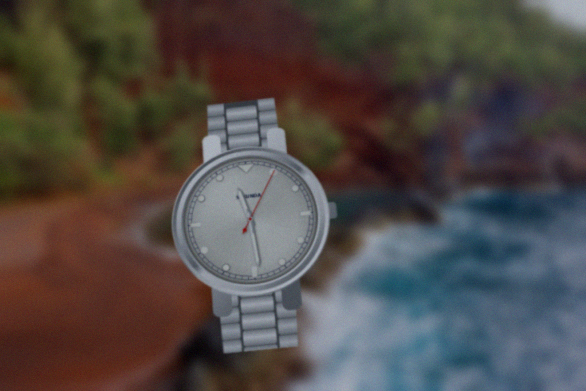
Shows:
11,29,05
